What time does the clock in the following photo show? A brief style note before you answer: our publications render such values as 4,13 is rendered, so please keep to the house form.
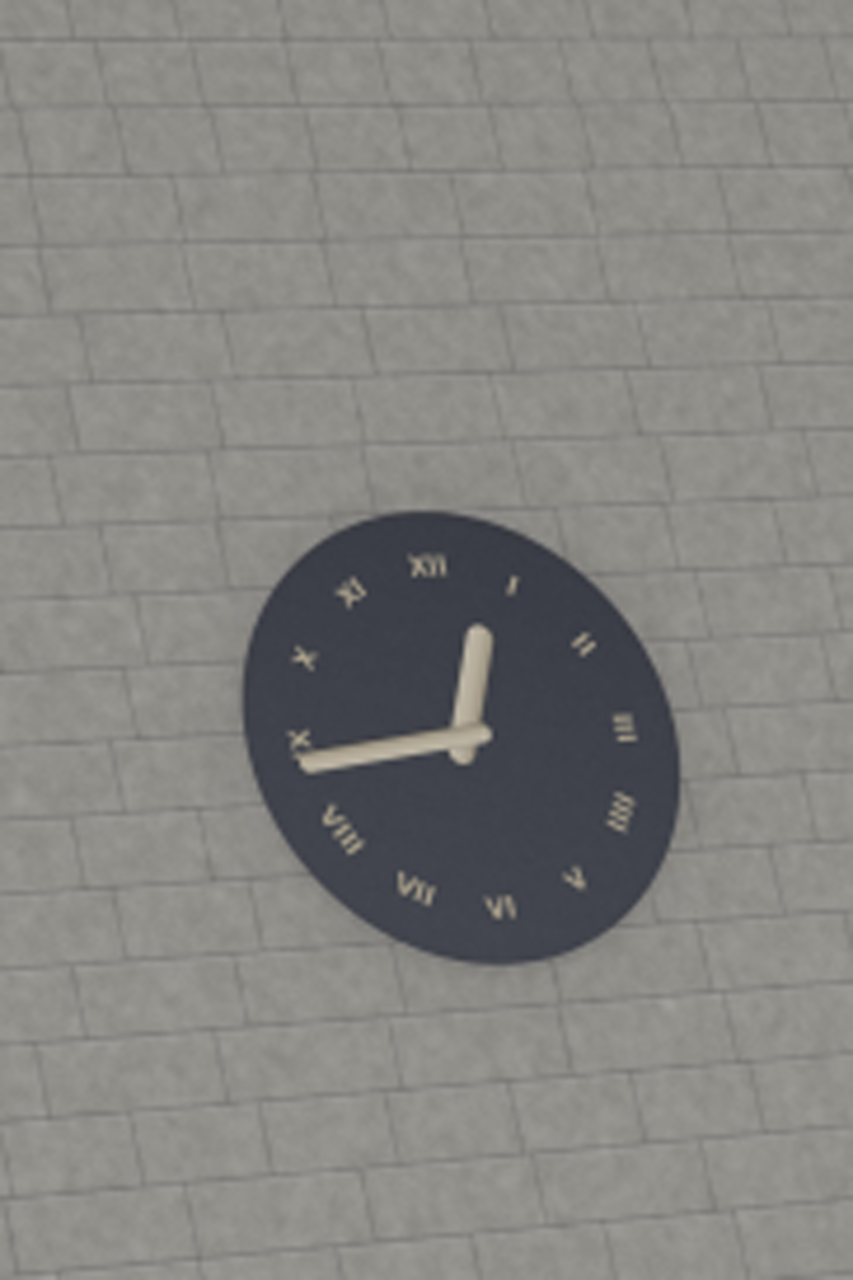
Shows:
12,44
